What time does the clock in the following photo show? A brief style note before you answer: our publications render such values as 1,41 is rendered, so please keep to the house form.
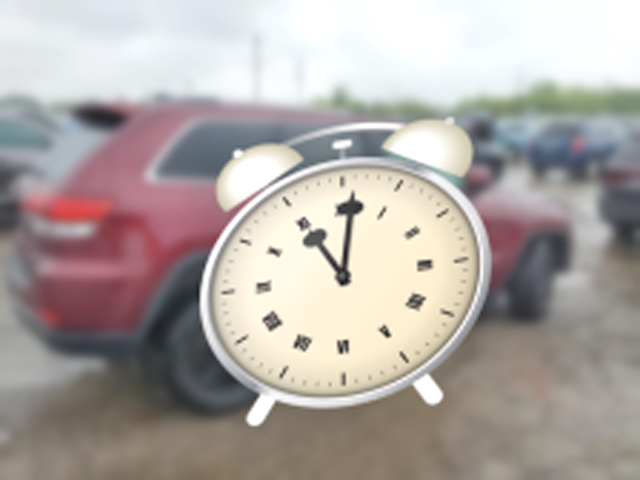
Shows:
11,01
